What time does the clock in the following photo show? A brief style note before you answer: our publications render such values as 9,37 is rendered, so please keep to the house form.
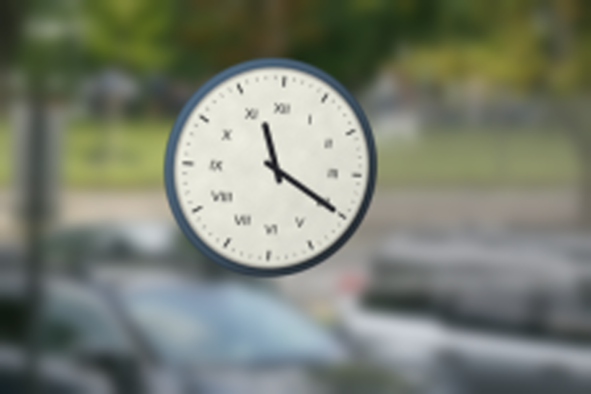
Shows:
11,20
